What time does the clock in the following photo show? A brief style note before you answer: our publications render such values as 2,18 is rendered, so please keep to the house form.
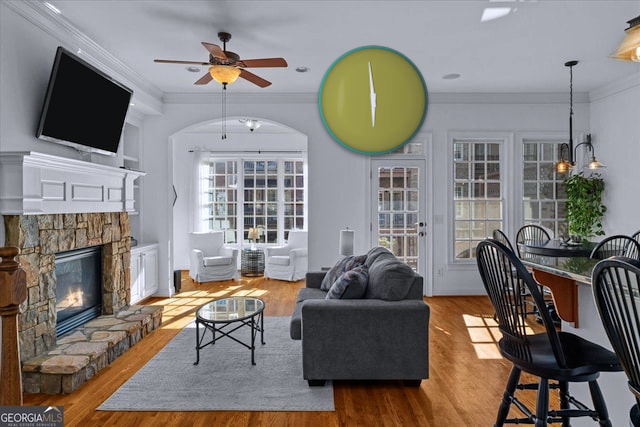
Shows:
5,59
